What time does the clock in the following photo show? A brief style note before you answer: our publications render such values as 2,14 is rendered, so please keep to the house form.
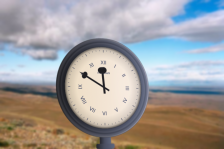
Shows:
11,50
